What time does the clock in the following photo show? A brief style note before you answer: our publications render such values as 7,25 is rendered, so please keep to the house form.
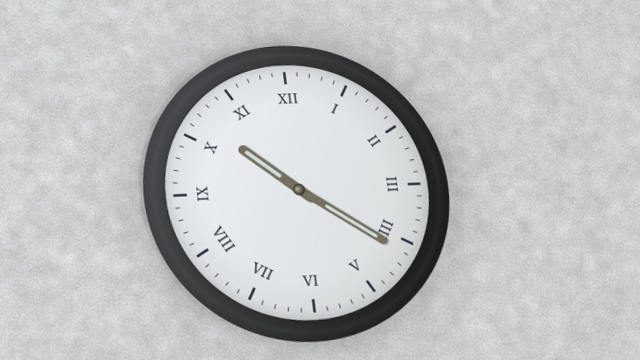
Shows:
10,21
